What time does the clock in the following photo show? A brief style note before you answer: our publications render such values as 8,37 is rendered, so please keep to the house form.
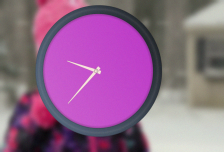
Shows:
9,37
